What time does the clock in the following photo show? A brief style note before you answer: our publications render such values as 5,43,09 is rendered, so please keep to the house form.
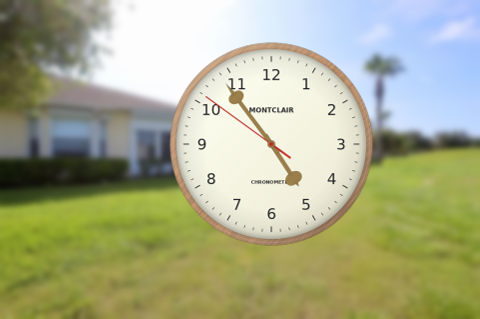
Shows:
4,53,51
